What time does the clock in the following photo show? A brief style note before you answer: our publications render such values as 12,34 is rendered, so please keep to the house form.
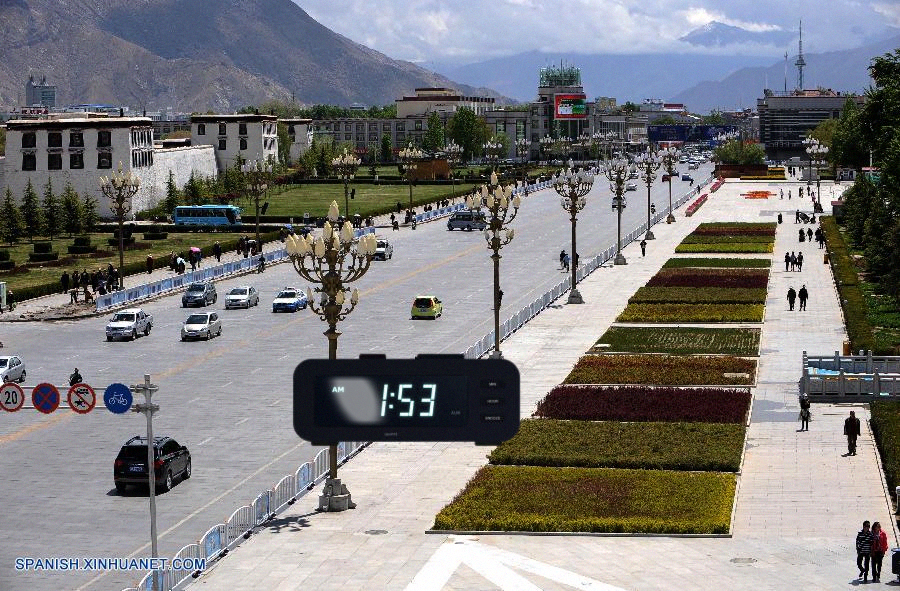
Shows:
1,53
